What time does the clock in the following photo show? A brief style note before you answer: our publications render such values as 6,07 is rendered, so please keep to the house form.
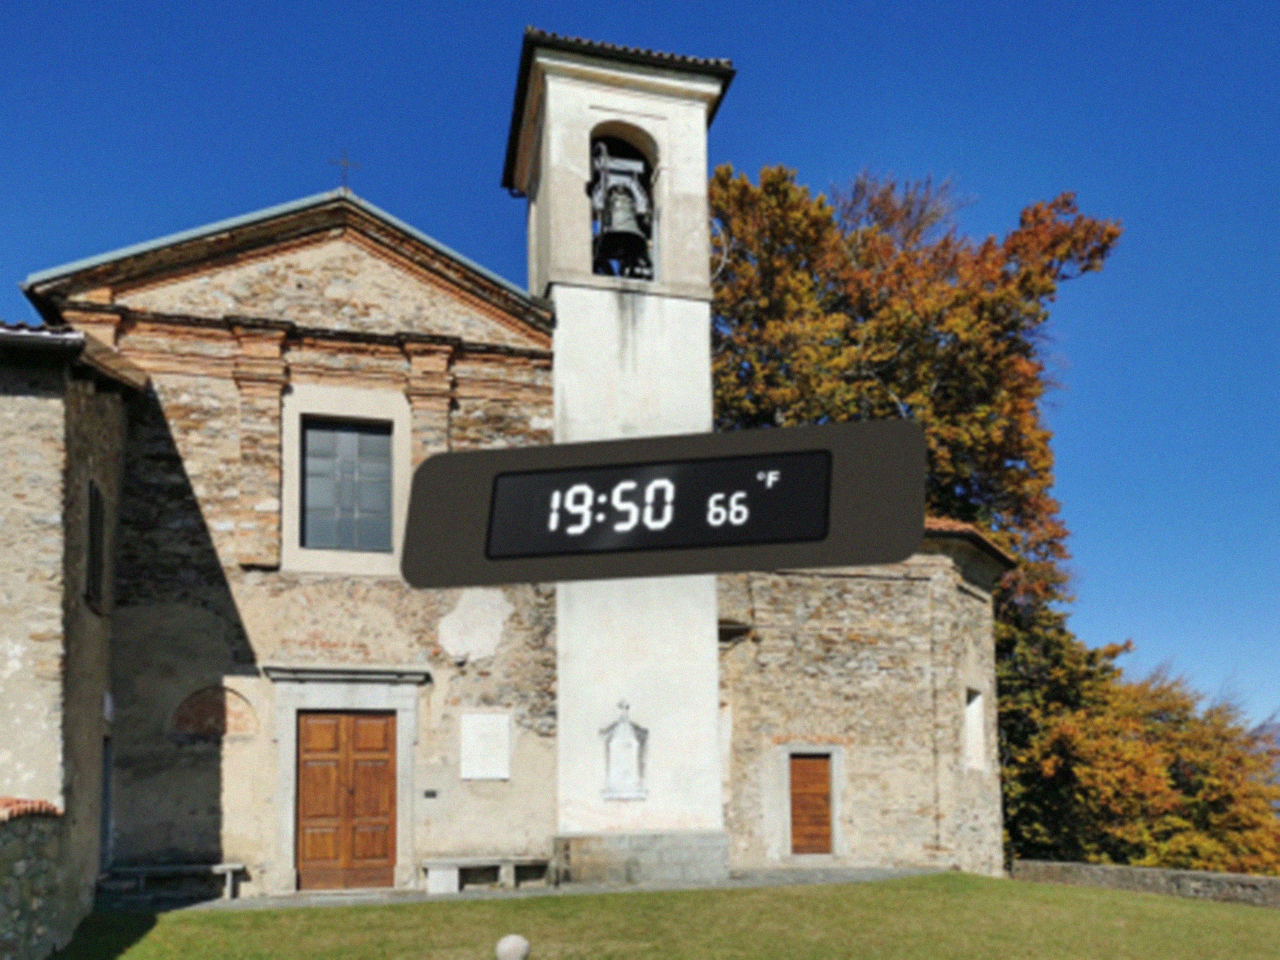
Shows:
19,50
